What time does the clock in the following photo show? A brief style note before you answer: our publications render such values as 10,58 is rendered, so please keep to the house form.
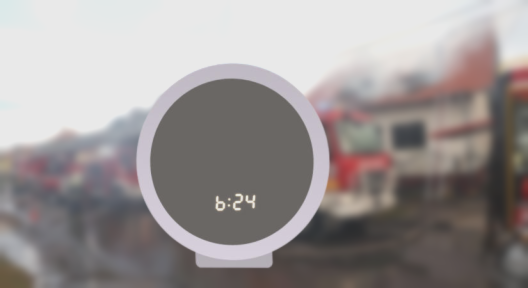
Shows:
6,24
